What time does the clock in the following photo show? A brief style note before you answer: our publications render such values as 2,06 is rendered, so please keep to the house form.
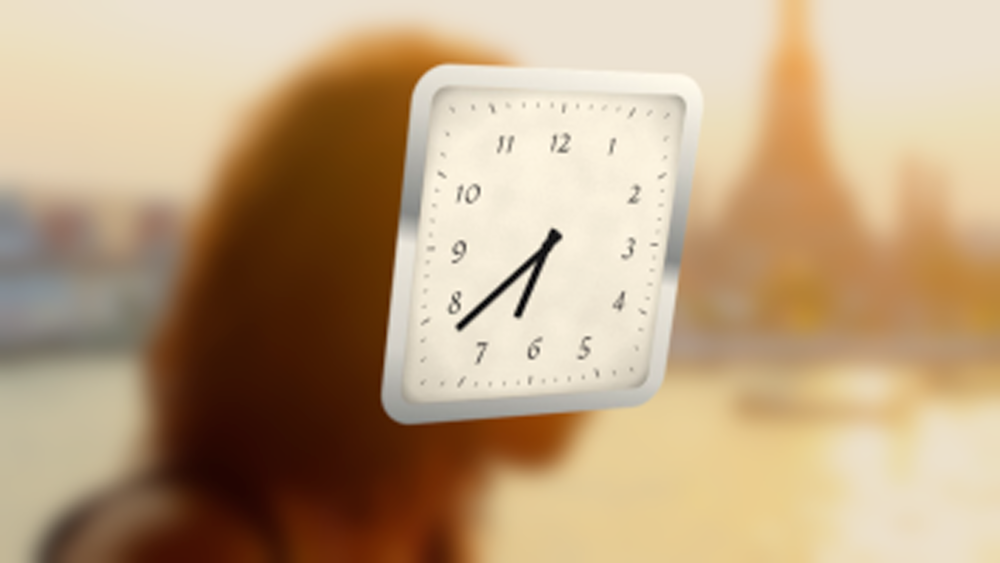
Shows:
6,38
